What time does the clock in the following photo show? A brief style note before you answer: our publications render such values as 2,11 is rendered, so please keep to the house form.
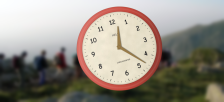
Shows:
12,23
